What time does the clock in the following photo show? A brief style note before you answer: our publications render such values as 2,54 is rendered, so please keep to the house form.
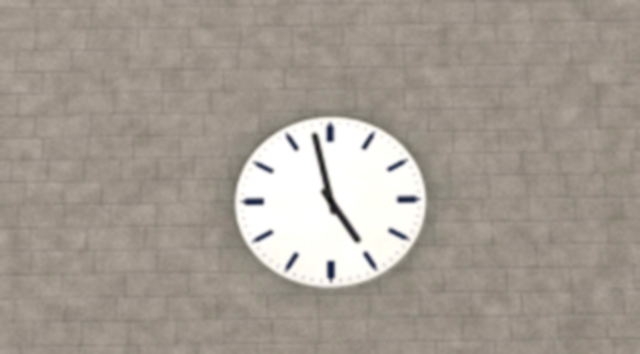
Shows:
4,58
